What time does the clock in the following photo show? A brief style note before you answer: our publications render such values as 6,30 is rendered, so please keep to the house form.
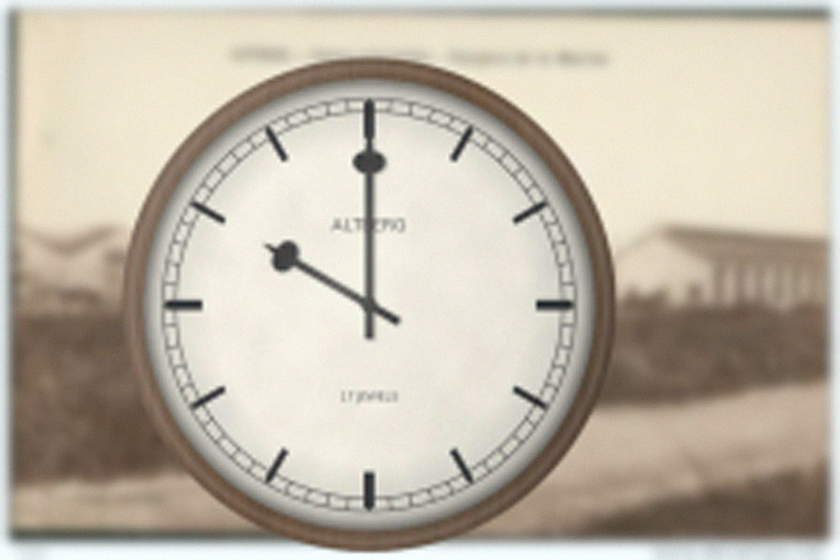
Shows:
10,00
